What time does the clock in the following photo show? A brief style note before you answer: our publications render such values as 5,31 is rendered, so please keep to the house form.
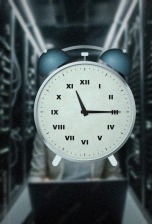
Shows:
11,15
